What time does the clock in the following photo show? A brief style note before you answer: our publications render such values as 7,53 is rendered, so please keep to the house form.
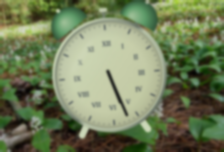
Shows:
5,27
